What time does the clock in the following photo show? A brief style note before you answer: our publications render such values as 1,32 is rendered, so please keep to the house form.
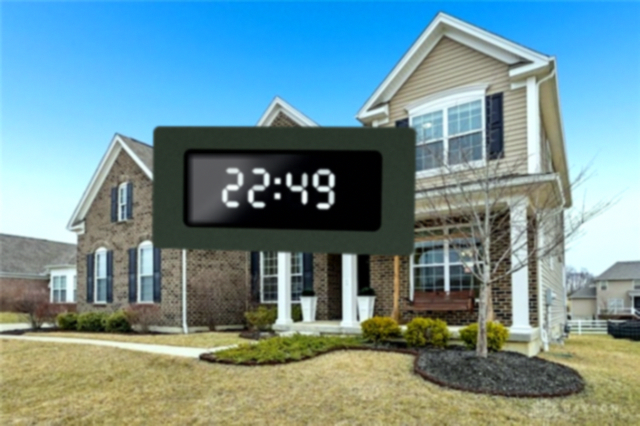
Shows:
22,49
